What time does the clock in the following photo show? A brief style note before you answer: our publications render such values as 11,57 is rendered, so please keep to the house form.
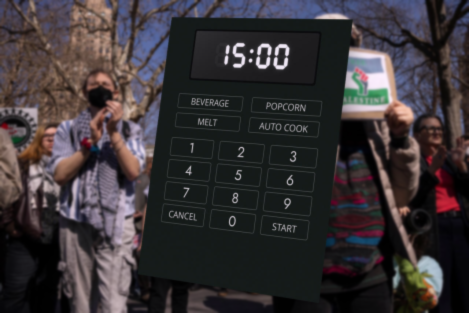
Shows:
15,00
